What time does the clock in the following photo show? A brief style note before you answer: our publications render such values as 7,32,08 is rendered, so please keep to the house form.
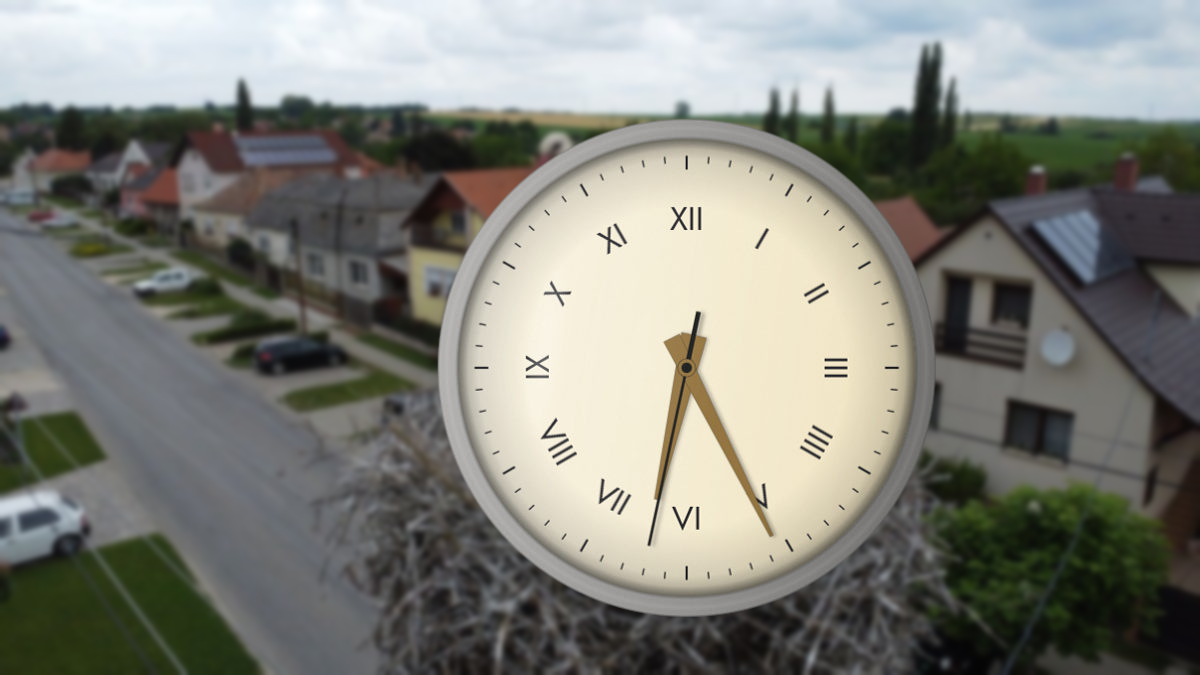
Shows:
6,25,32
